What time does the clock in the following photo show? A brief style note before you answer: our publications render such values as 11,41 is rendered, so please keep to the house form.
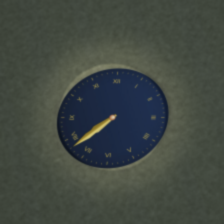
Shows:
7,38
